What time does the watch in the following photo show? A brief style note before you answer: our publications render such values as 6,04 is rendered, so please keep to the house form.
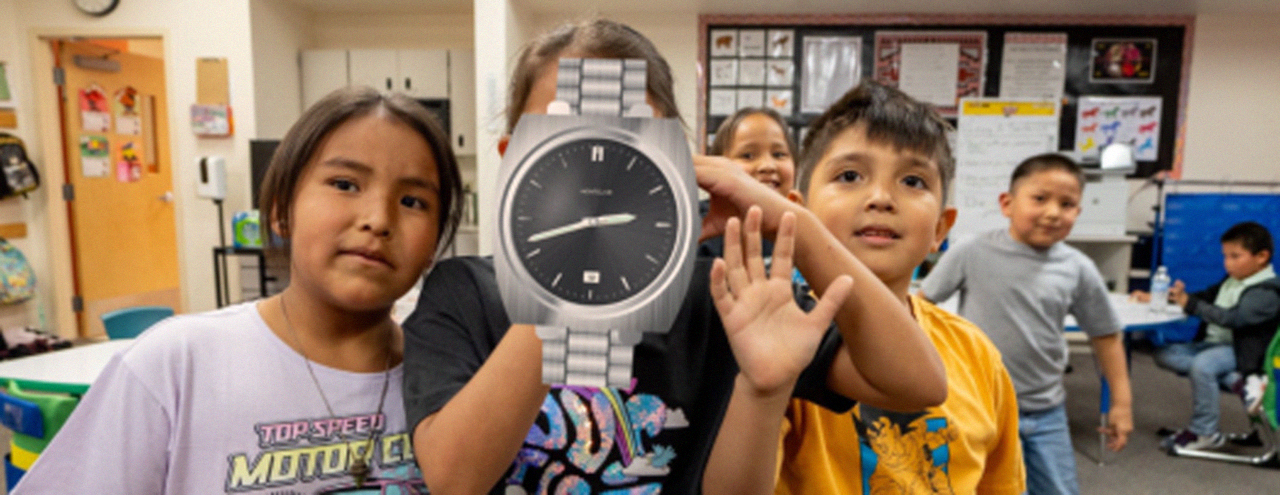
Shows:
2,42
